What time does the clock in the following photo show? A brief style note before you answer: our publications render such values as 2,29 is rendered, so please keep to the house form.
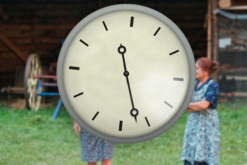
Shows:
11,27
